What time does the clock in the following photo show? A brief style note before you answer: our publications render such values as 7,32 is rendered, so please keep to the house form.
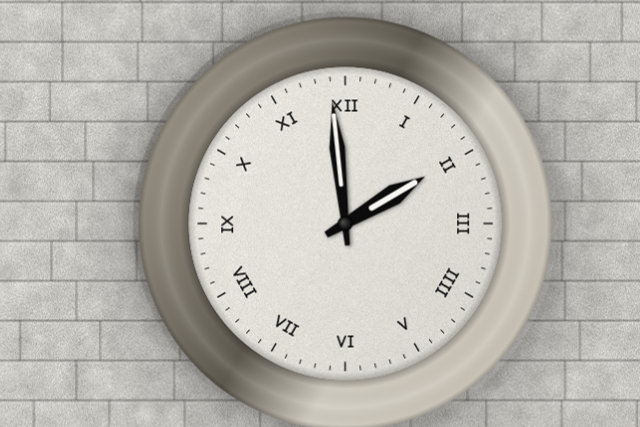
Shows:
1,59
